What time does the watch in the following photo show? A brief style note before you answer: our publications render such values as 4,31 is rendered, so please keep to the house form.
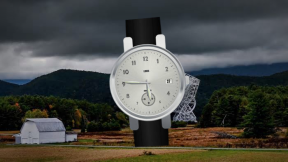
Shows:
5,46
